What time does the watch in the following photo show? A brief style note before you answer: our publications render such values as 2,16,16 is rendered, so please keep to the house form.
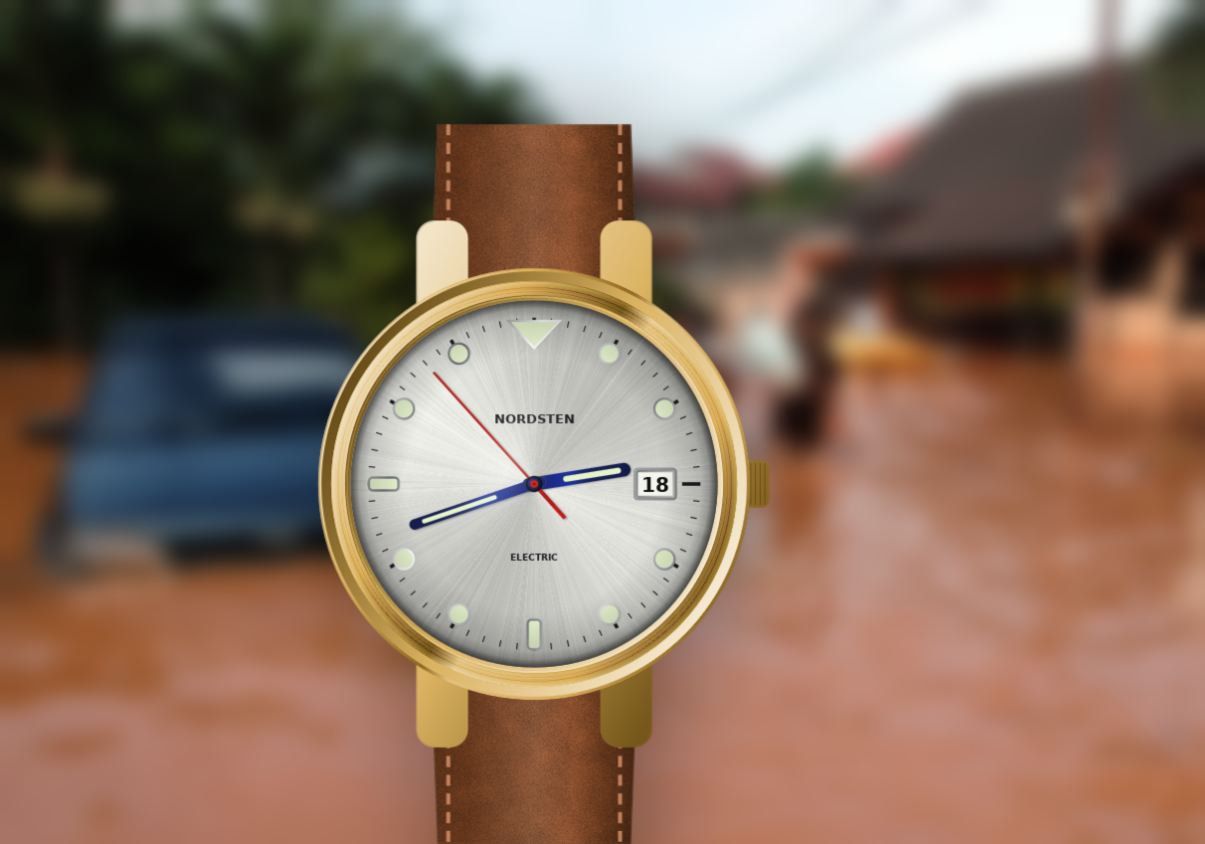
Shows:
2,41,53
